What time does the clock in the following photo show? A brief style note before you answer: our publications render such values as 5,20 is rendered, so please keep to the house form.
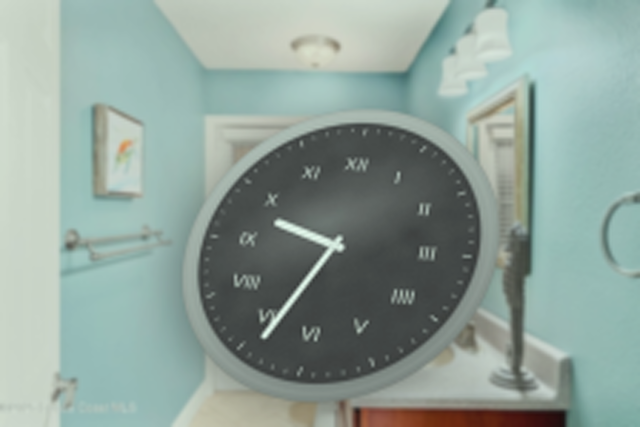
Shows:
9,34
